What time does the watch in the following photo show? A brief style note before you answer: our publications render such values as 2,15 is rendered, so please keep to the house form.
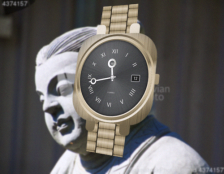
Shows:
11,43
